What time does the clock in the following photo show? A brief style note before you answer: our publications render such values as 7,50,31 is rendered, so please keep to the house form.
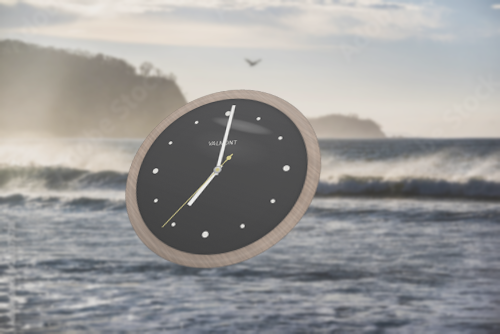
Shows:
7,00,36
